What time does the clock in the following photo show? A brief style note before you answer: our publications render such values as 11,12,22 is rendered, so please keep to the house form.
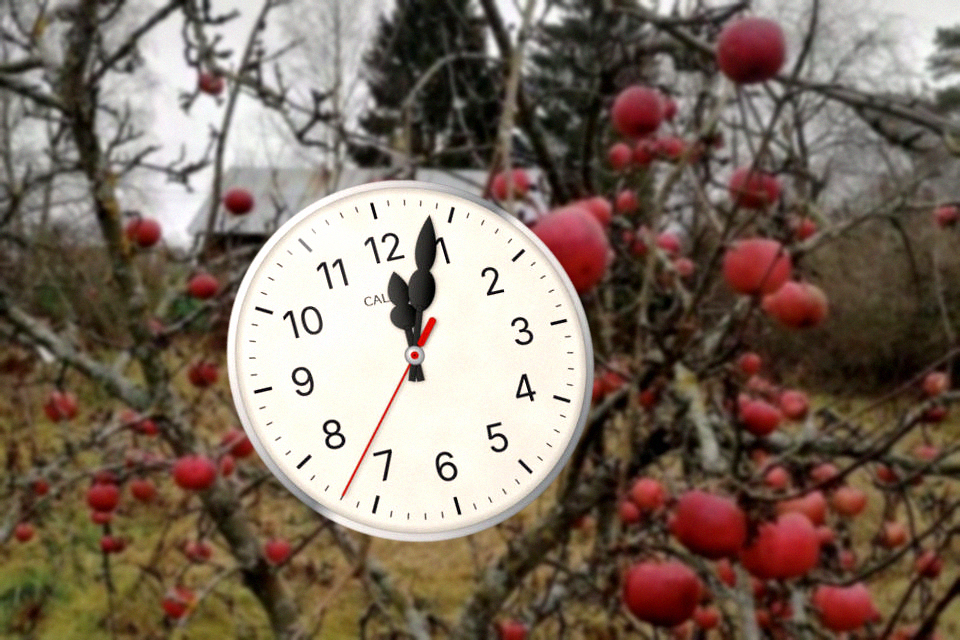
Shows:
12,03,37
